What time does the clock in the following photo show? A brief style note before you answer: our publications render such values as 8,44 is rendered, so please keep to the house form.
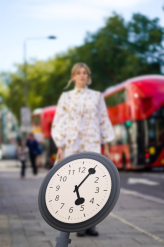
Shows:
5,05
